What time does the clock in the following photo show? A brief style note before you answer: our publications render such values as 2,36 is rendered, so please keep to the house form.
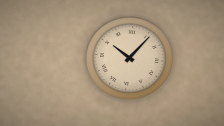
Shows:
10,06
